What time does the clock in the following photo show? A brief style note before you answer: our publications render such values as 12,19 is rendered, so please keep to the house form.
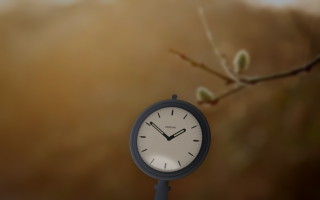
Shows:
1,51
